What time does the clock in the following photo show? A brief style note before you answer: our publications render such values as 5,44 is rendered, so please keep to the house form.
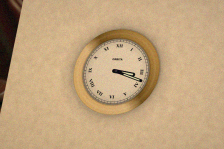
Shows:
3,18
